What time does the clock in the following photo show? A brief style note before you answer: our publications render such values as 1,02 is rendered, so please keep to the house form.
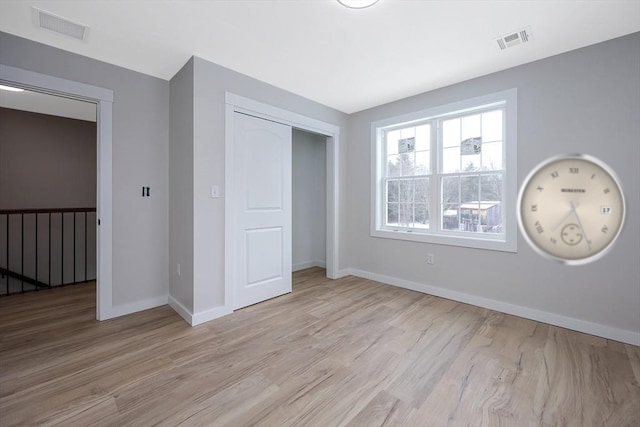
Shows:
7,26
